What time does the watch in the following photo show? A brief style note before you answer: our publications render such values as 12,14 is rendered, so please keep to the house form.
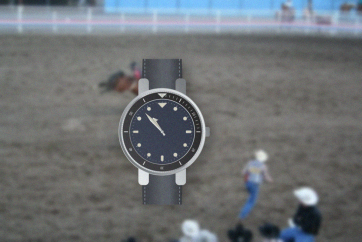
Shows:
10,53
